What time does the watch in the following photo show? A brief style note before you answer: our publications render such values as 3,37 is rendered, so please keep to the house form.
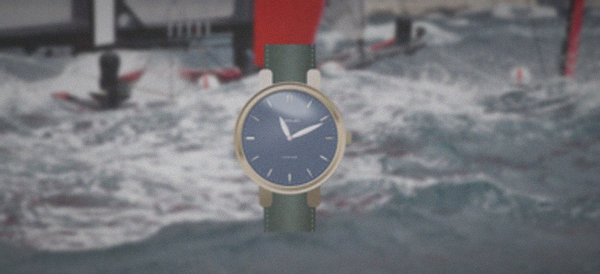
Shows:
11,11
